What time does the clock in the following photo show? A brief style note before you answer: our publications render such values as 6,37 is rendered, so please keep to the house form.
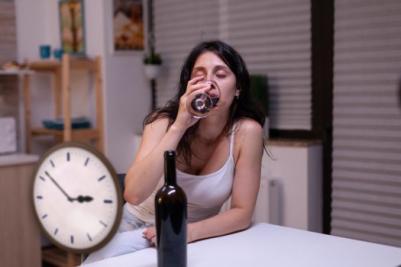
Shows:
2,52
